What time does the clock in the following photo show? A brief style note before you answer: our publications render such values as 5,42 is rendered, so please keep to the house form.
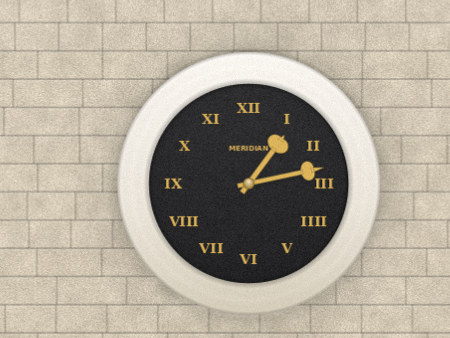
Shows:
1,13
